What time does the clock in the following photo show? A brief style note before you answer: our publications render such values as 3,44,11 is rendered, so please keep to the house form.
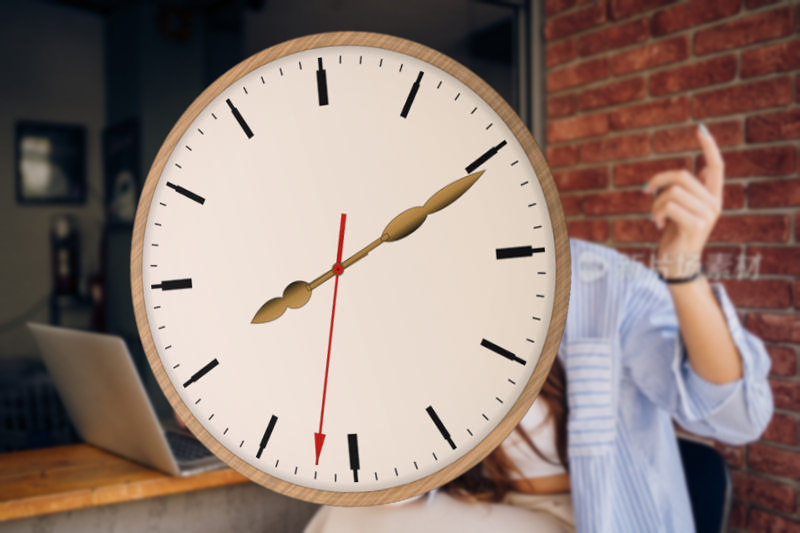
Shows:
8,10,32
